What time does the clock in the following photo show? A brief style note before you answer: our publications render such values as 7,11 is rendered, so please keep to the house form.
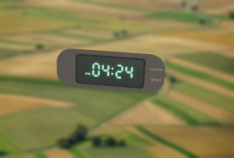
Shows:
4,24
